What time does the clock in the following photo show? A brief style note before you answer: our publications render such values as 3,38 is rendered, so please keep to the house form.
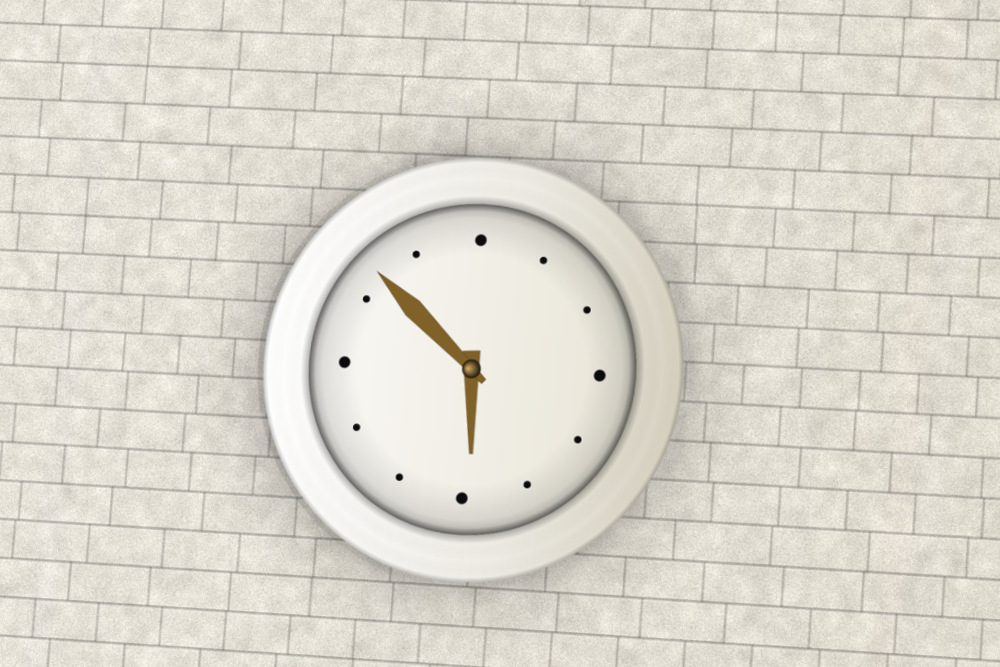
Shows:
5,52
